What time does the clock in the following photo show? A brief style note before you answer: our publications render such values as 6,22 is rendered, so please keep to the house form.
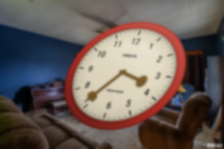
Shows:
3,36
